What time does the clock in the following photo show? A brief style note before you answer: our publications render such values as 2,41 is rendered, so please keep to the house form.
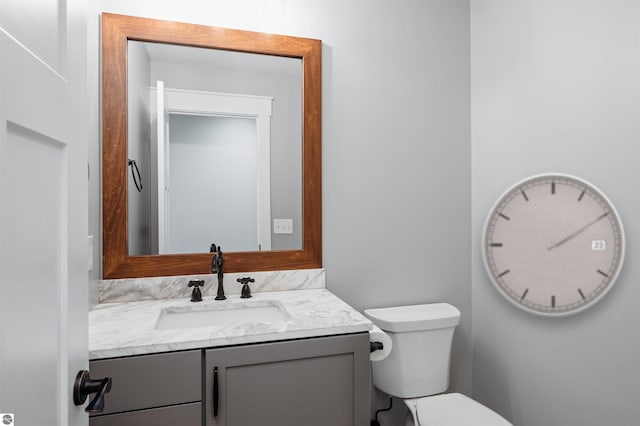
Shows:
2,10
